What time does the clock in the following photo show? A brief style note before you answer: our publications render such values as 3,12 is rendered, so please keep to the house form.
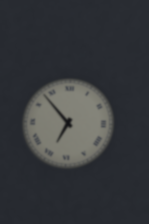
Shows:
6,53
